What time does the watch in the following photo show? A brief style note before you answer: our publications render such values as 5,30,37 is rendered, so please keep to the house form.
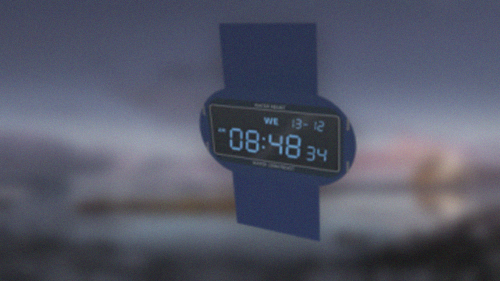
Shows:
8,48,34
